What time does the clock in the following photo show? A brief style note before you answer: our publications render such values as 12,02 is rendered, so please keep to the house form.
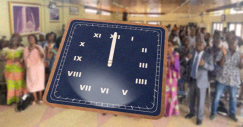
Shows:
12,00
